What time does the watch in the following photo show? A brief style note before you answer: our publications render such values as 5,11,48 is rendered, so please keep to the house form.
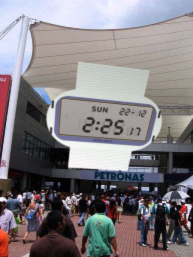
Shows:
2,25,17
